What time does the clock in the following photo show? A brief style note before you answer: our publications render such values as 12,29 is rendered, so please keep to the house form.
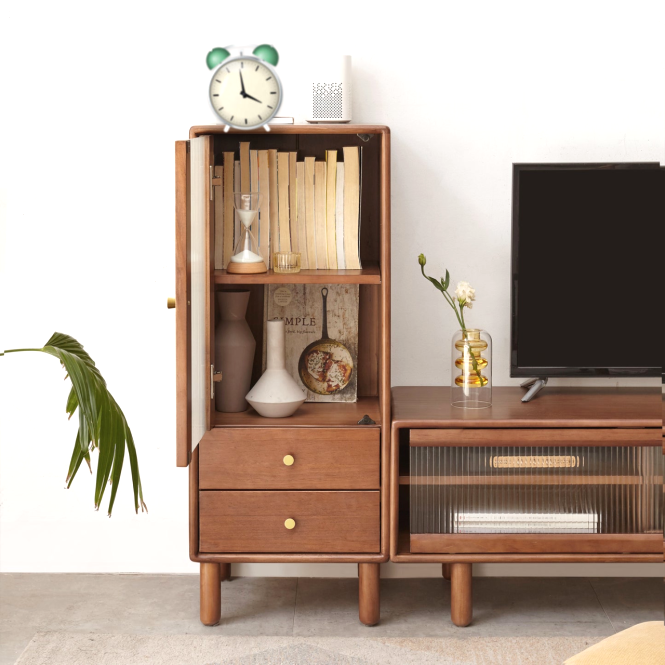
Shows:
3,59
